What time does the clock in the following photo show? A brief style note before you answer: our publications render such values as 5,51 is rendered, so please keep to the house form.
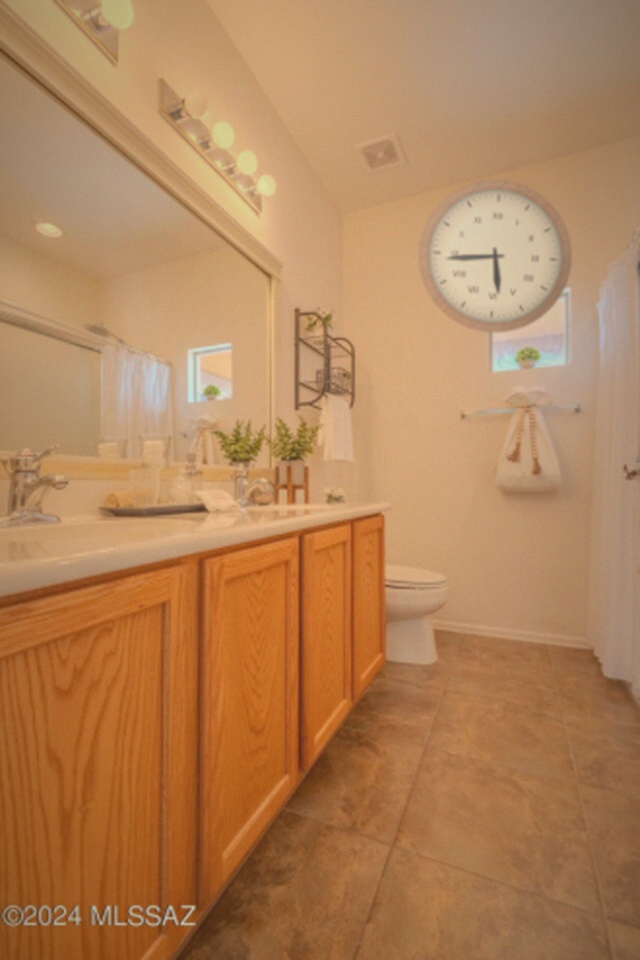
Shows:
5,44
